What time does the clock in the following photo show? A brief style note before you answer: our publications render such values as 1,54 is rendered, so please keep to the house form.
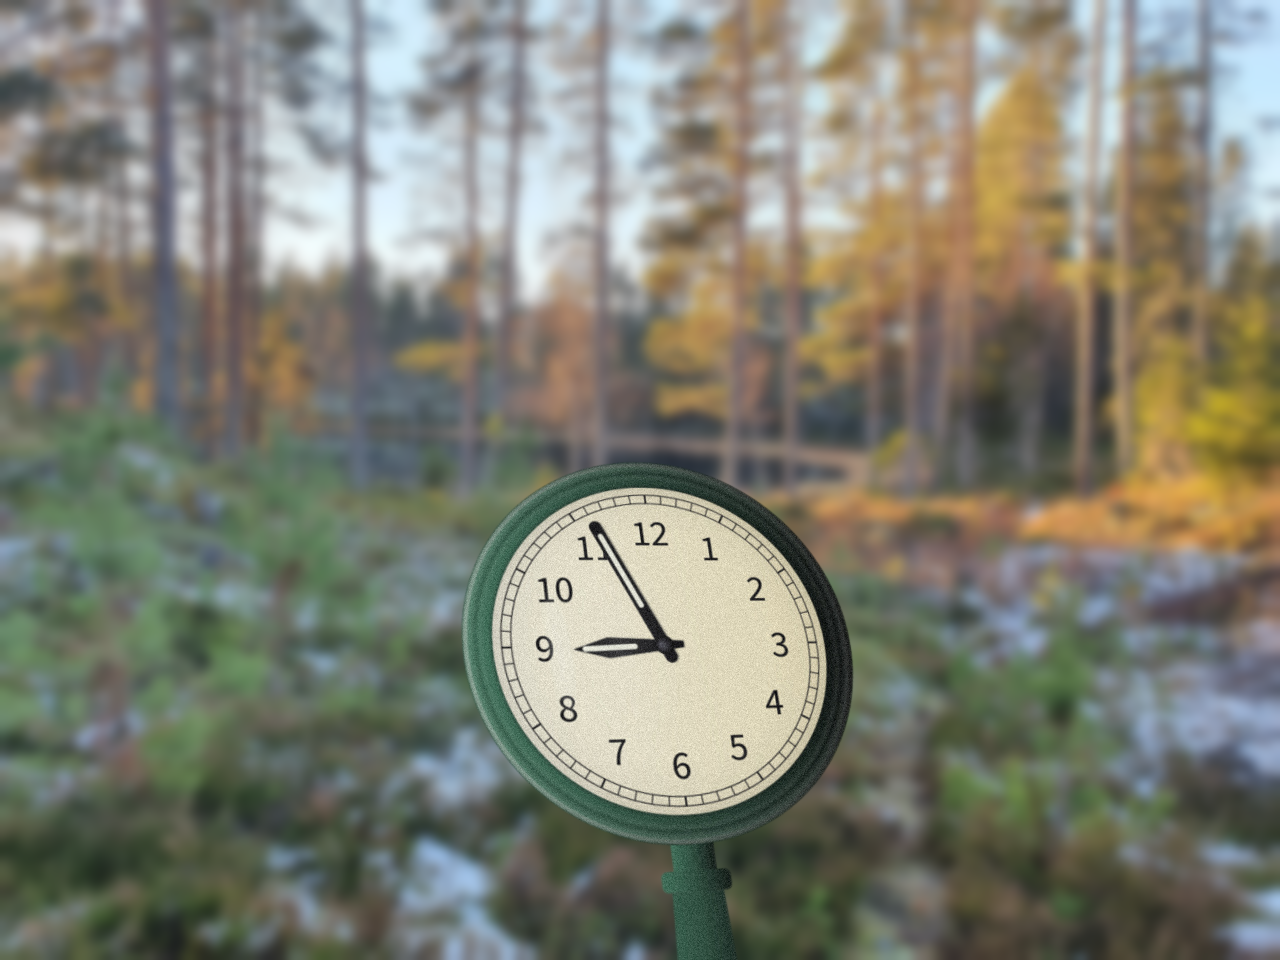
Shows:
8,56
